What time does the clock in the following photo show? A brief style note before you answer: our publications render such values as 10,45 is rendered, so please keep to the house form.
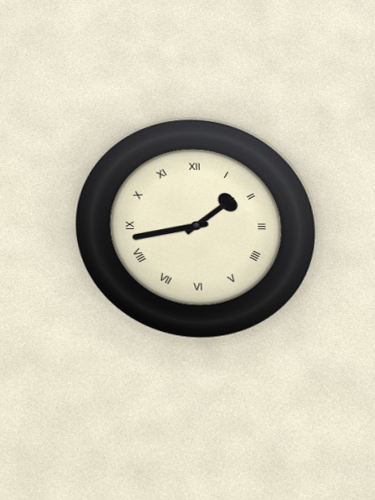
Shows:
1,43
